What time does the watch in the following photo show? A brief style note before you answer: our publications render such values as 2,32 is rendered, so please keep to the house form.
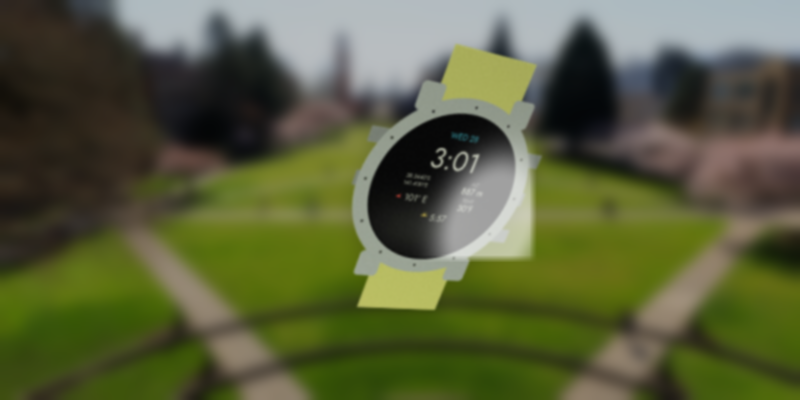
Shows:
3,01
